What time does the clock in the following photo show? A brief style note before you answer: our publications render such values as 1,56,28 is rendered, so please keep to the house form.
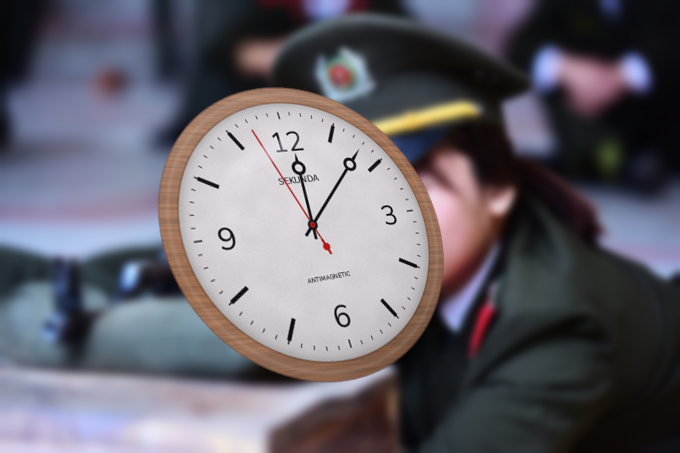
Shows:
12,07,57
